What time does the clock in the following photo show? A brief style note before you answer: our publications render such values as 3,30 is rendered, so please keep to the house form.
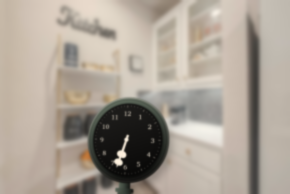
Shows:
6,33
